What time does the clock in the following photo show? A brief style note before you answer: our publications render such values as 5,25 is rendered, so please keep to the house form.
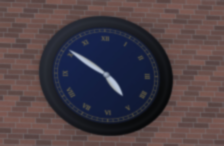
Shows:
4,51
